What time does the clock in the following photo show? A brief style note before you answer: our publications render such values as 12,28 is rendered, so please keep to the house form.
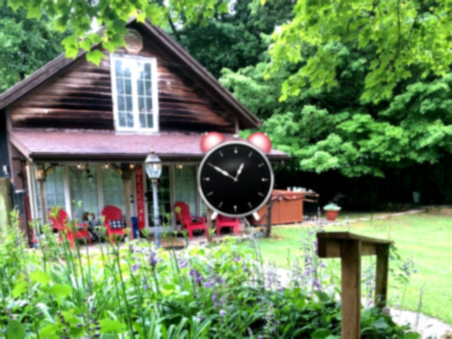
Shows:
12,50
